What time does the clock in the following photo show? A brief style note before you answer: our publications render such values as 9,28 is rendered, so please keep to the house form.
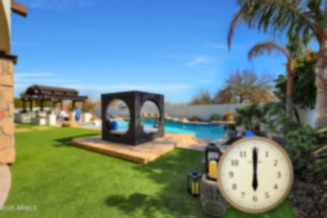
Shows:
6,00
